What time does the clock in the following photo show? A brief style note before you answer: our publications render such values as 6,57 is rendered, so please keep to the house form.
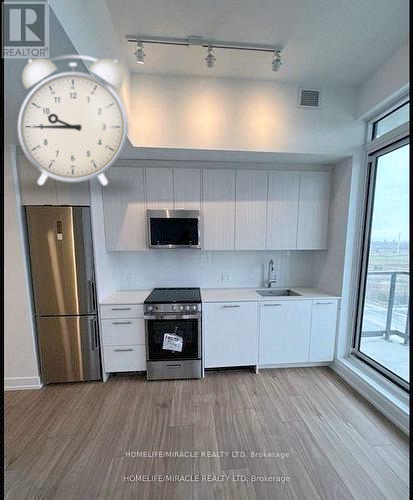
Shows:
9,45
